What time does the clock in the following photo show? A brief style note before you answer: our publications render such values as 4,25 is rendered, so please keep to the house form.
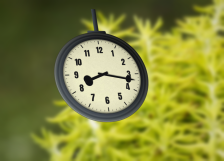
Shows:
8,17
